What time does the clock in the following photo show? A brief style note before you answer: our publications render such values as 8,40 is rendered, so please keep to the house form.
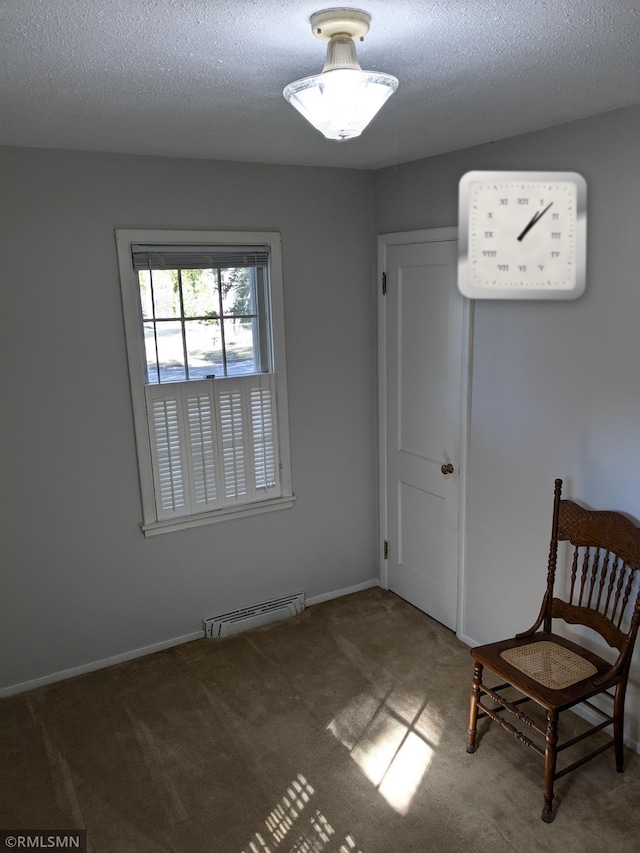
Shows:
1,07
